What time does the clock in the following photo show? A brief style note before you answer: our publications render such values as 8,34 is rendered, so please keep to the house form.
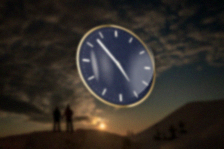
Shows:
4,53
